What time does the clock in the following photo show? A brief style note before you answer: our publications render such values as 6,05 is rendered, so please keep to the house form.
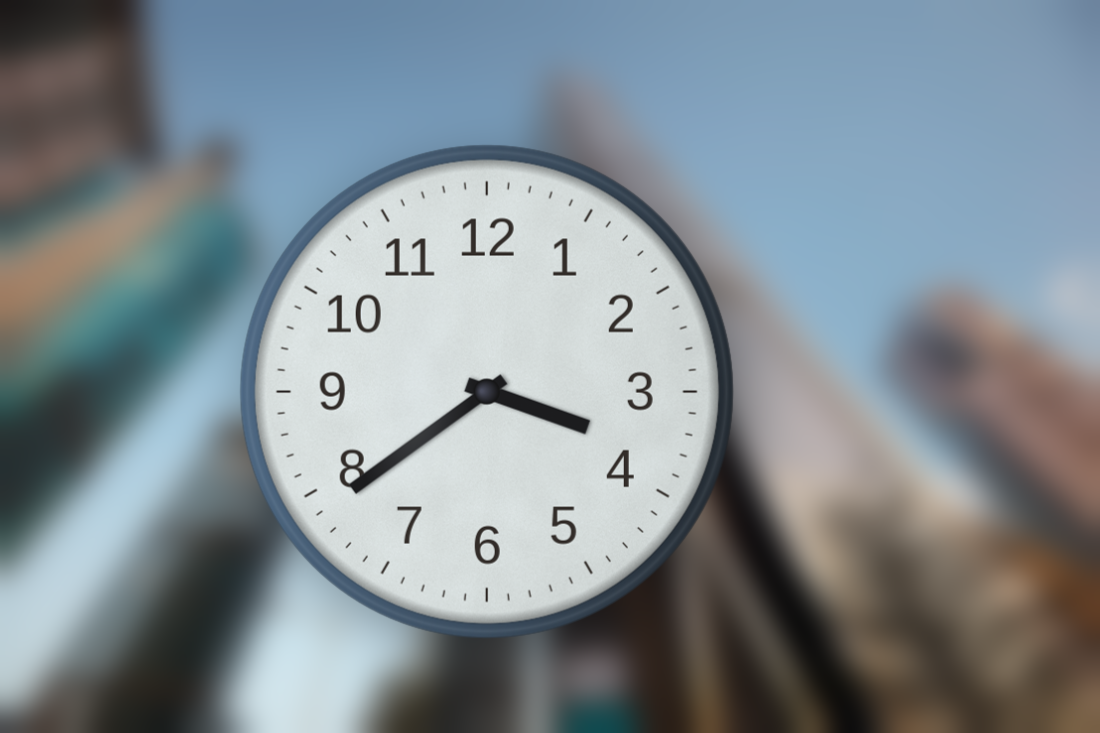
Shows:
3,39
